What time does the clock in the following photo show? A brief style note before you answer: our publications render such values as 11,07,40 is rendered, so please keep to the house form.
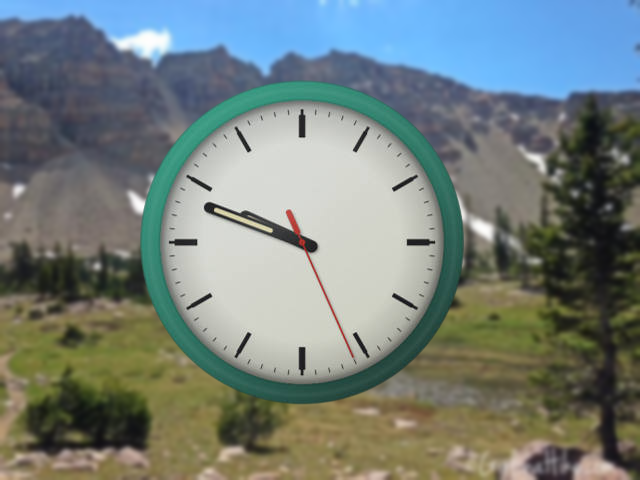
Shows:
9,48,26
